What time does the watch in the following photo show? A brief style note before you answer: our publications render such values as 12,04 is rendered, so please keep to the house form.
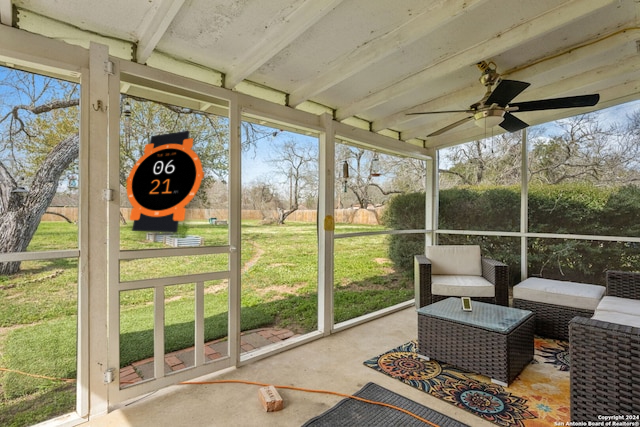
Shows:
6,21
